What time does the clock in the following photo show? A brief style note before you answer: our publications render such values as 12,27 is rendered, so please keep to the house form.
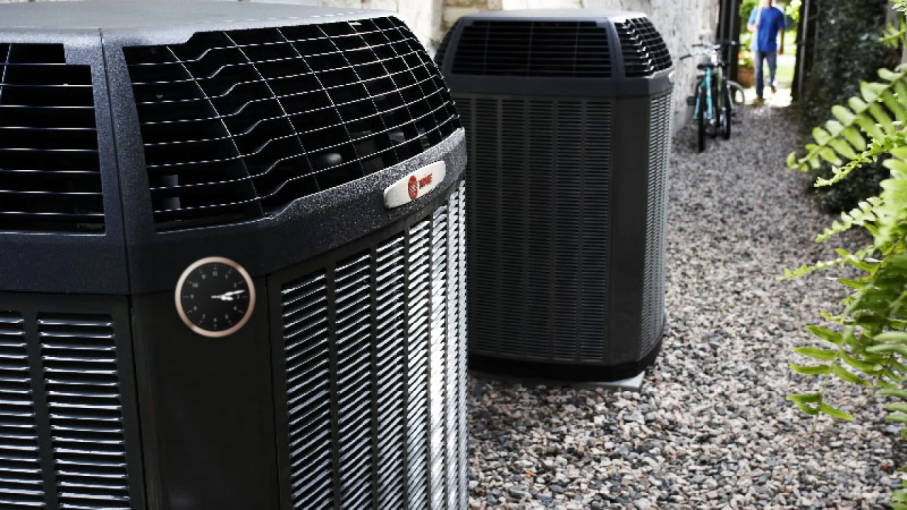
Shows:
3,13
